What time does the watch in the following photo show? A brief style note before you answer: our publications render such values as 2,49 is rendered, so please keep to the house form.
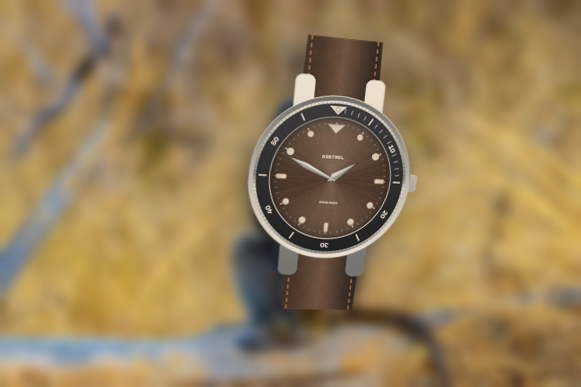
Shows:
1,49
